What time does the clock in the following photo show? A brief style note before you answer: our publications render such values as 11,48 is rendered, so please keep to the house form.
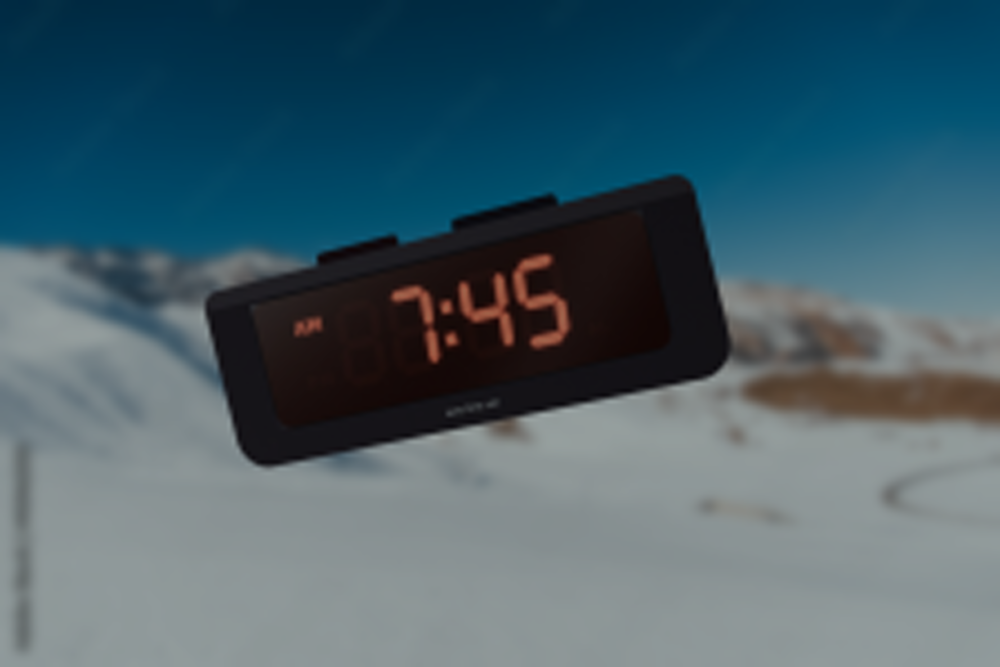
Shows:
7,45
